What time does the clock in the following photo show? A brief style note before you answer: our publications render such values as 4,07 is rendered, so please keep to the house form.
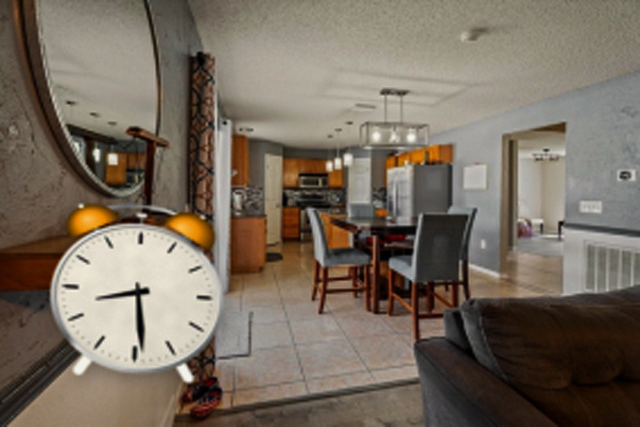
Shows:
8,29
